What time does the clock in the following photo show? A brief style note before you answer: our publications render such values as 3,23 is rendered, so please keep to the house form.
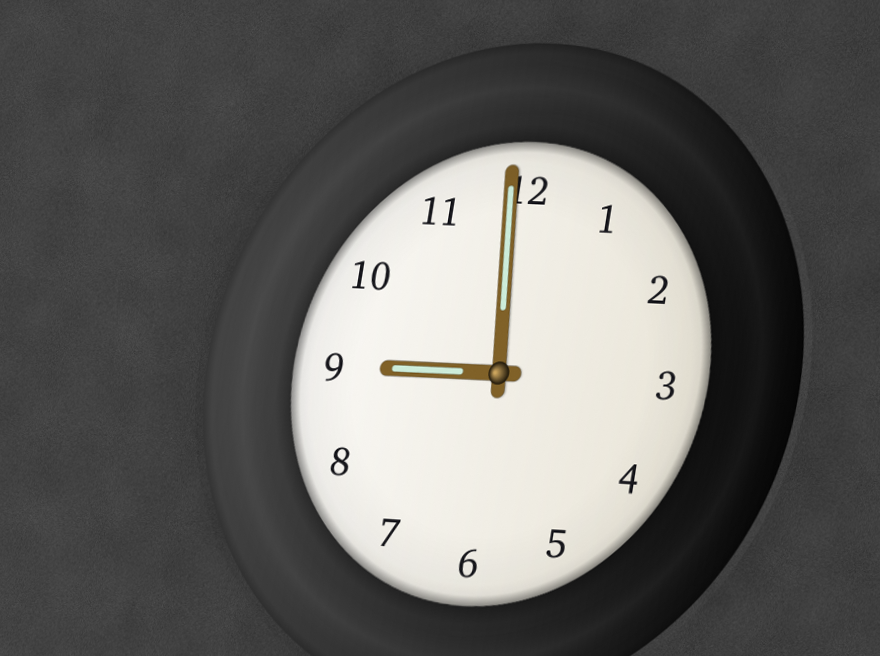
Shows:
8,59
